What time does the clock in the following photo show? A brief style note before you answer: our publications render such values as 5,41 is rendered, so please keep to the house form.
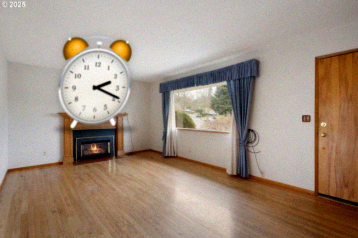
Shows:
2,19
